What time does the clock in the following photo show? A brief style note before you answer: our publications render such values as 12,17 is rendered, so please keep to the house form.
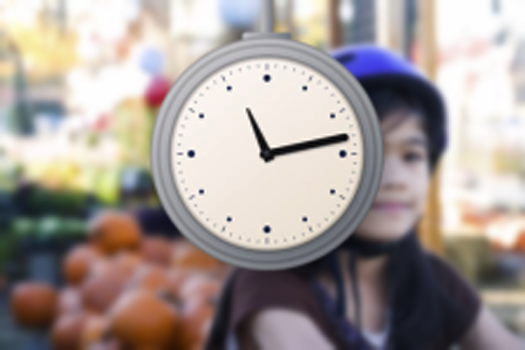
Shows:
11,13
